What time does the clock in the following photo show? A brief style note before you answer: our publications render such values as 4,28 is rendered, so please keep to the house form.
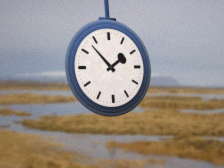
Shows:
1,53
